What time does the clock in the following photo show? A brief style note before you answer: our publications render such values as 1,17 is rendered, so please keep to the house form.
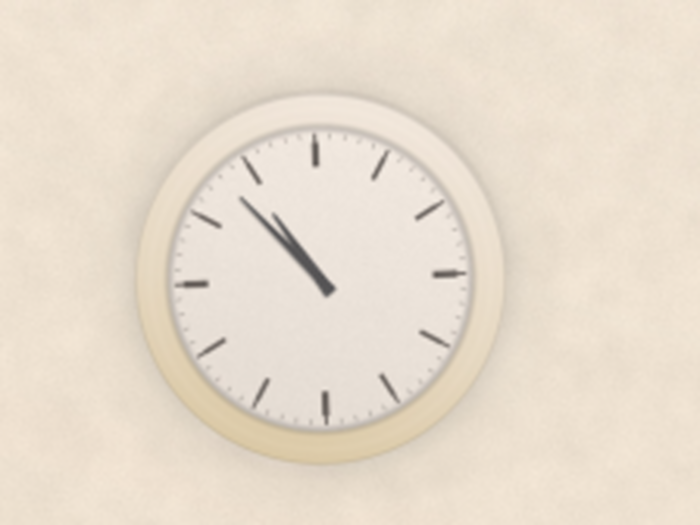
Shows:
10,53
